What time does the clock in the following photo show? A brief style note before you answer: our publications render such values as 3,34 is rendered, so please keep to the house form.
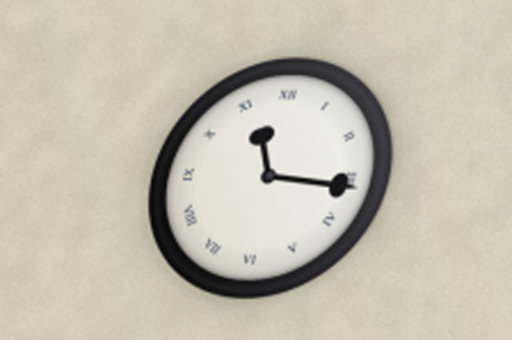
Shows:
11,16
